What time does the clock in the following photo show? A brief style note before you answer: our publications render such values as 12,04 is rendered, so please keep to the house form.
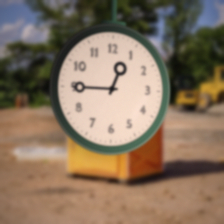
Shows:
12,45
